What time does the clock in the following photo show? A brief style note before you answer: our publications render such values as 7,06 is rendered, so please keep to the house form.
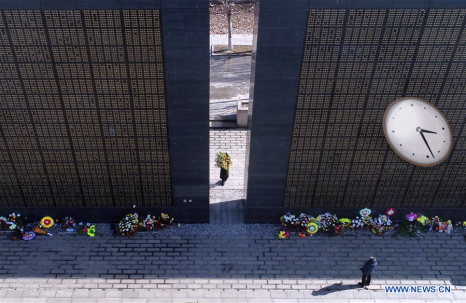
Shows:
3,28
